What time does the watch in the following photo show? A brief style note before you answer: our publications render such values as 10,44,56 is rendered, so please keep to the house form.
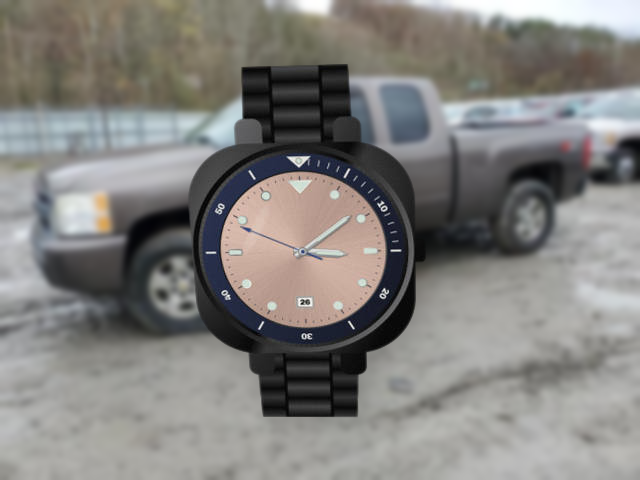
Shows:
3,08,49
